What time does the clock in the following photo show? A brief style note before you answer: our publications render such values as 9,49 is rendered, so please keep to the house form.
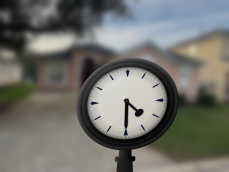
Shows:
4,30
